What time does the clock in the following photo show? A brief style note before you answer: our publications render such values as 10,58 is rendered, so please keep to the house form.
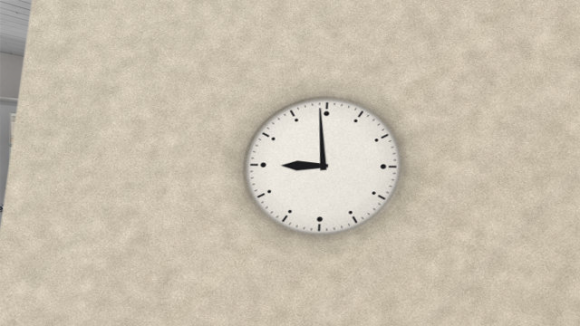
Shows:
8,59
